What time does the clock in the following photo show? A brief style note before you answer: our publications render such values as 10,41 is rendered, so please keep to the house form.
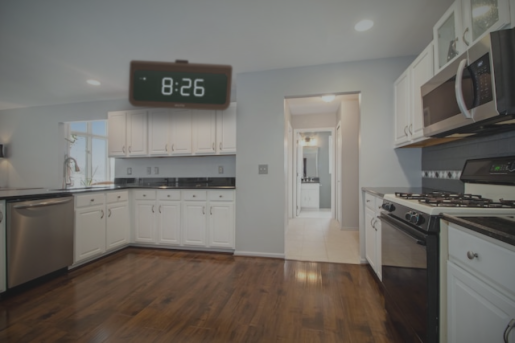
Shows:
8,26
